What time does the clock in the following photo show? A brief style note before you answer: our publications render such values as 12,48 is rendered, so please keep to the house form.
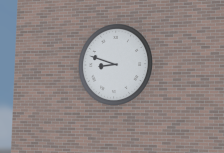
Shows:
8,48
